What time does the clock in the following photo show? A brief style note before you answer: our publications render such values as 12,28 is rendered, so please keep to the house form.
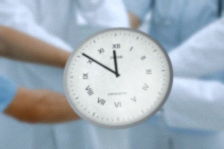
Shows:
11,51
